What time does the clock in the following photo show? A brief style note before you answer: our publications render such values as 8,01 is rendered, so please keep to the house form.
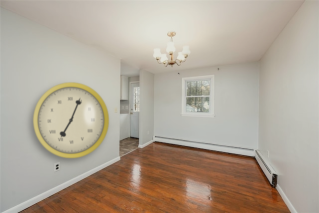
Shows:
7,04
